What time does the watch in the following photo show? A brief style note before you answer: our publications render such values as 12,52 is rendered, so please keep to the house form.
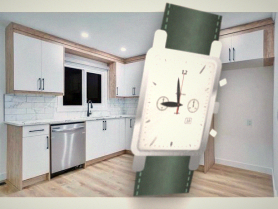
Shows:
8,58
